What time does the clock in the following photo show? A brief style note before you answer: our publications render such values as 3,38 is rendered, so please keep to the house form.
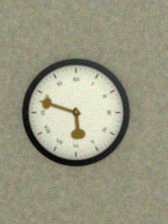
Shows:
5,48
